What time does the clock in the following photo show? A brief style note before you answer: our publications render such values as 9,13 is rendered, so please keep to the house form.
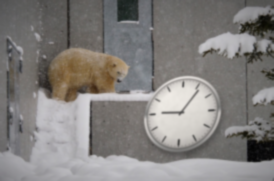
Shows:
9,06
